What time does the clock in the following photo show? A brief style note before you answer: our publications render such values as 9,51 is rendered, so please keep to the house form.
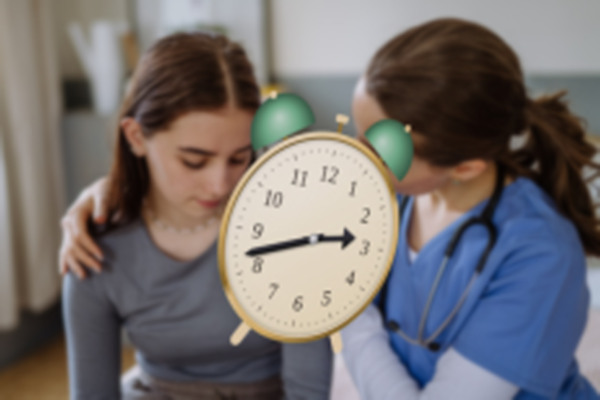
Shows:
2,42
